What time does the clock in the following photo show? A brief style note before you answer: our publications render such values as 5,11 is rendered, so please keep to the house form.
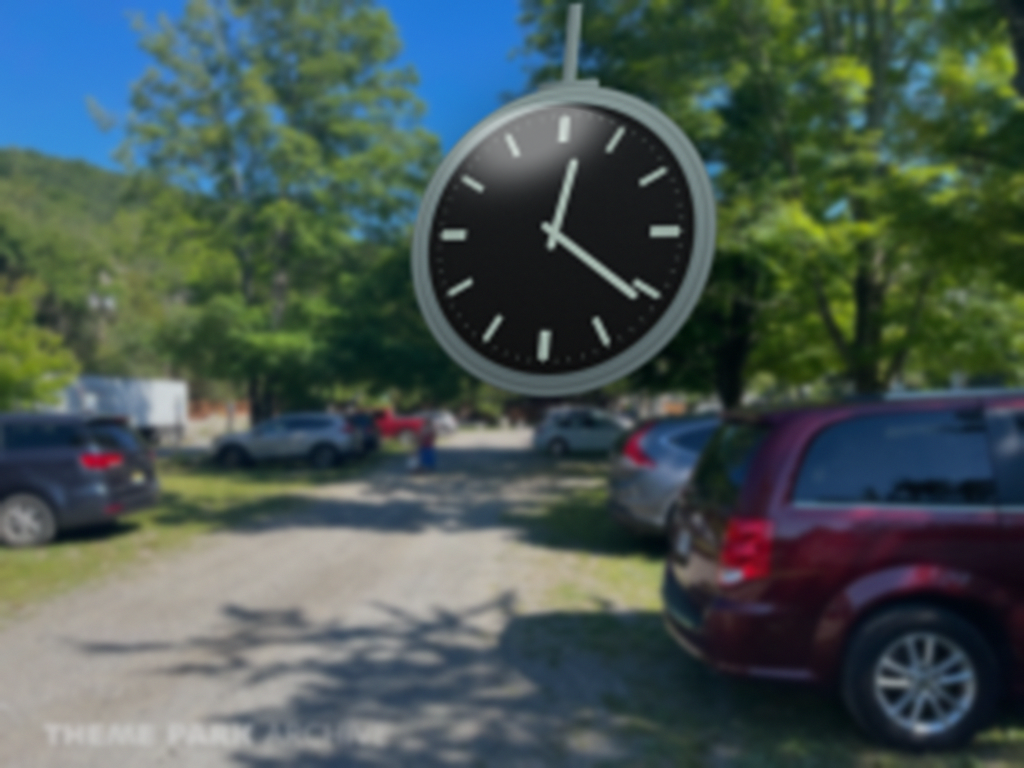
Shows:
12,21
